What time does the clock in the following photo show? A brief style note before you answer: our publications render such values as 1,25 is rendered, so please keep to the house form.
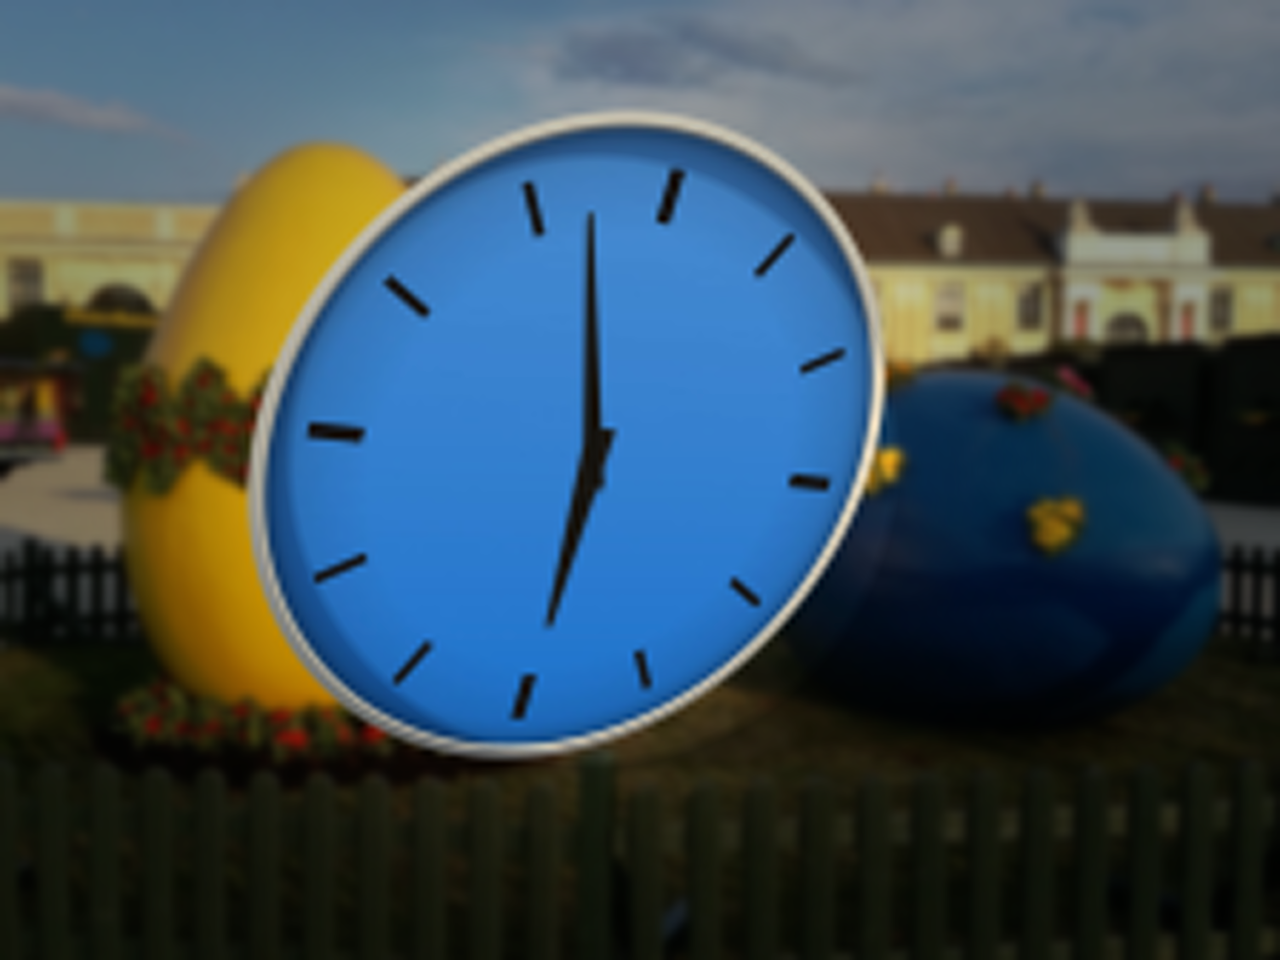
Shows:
5,57
